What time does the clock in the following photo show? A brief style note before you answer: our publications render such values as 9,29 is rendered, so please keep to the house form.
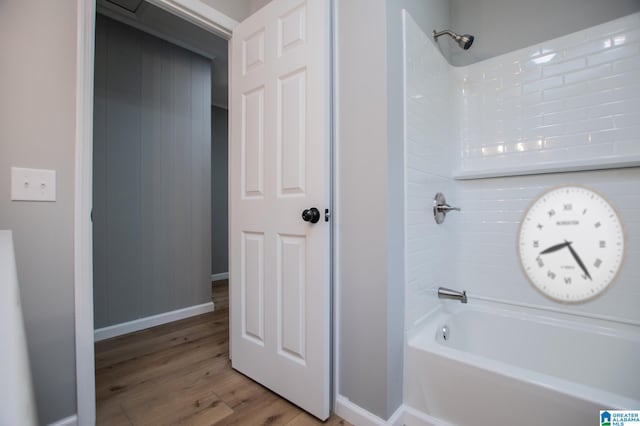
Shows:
8,24
